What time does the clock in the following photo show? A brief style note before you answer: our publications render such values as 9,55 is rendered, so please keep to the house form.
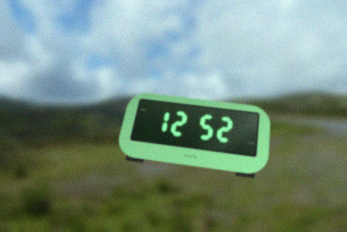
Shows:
12,52
